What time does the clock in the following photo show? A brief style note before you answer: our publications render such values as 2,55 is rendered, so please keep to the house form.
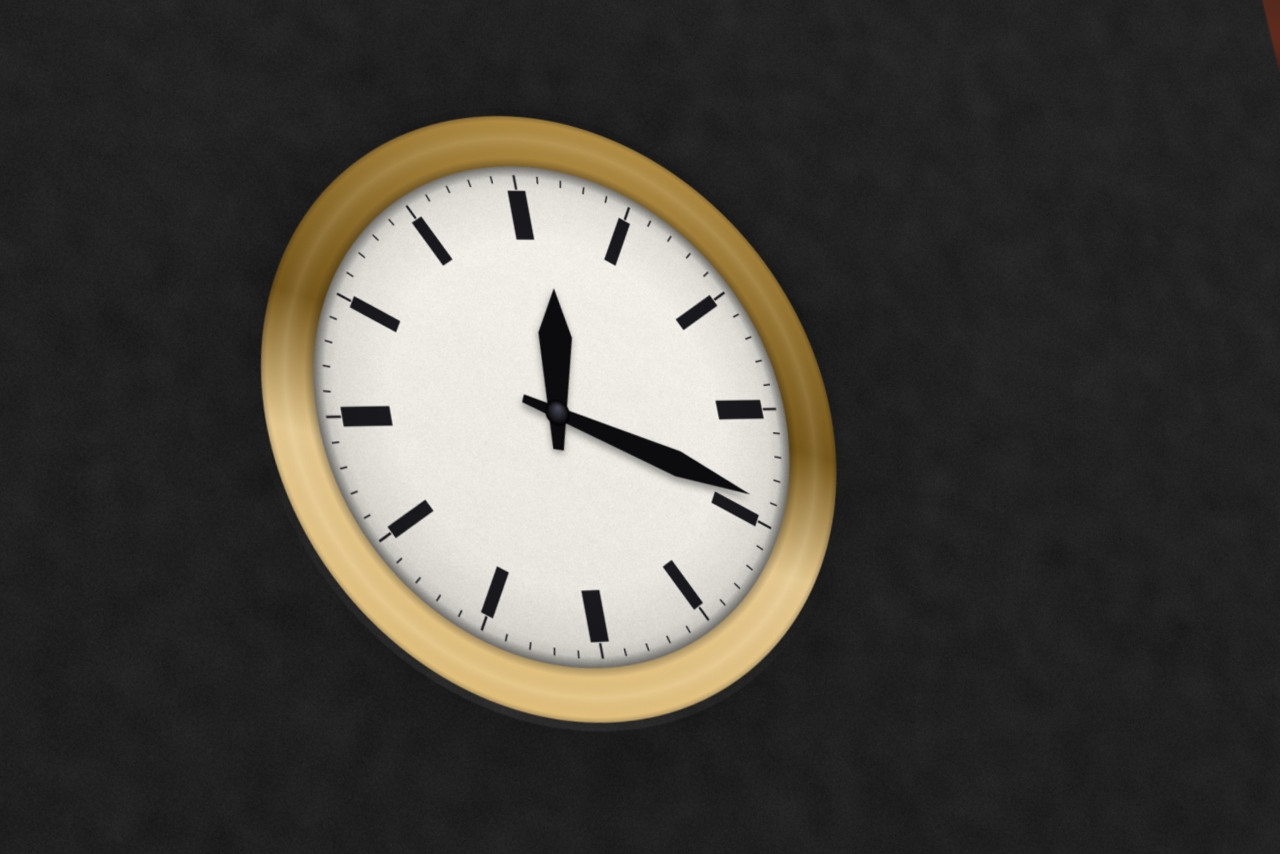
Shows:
12,19
